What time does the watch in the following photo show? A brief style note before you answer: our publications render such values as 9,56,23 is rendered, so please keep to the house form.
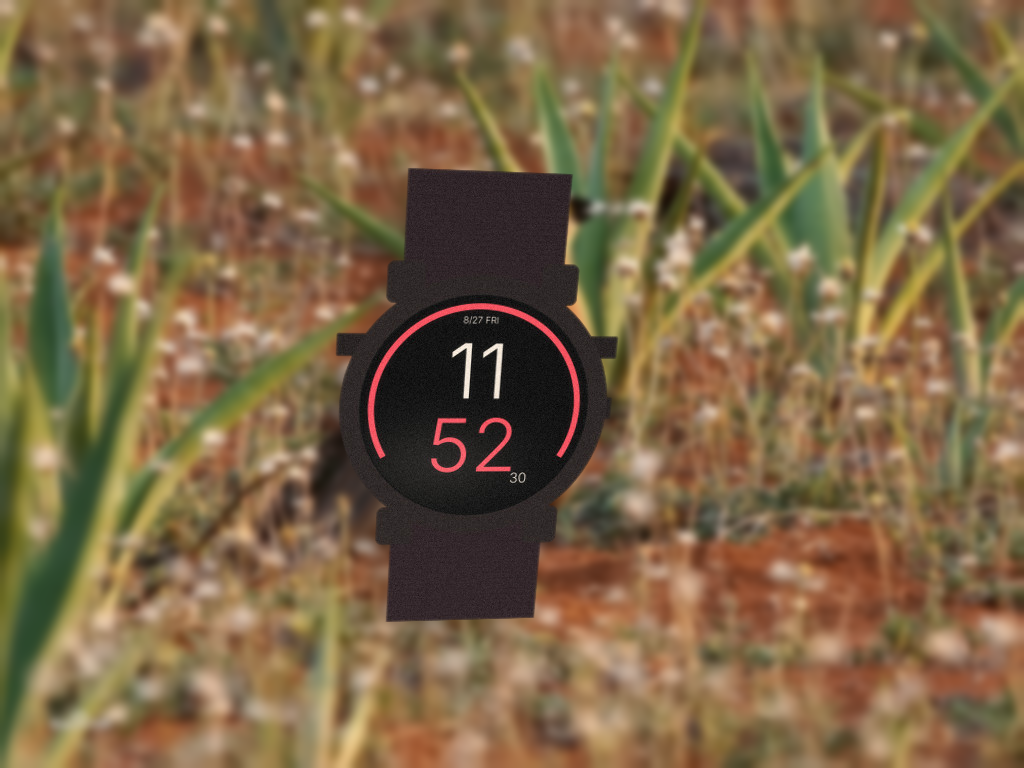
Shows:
11,52,30
